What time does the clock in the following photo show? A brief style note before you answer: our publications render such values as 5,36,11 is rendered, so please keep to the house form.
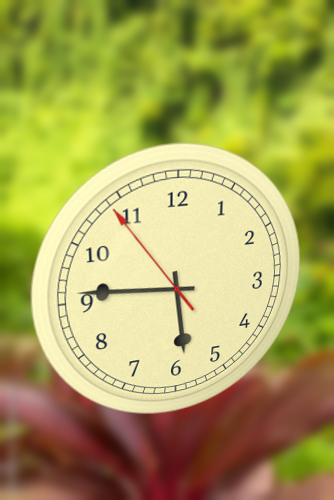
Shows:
5,45,54
